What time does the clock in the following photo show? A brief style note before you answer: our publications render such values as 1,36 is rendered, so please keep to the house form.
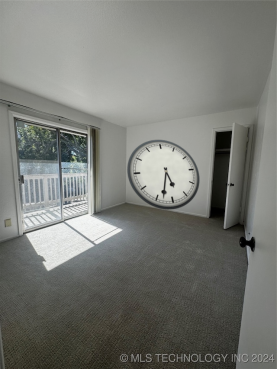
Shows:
5,33
